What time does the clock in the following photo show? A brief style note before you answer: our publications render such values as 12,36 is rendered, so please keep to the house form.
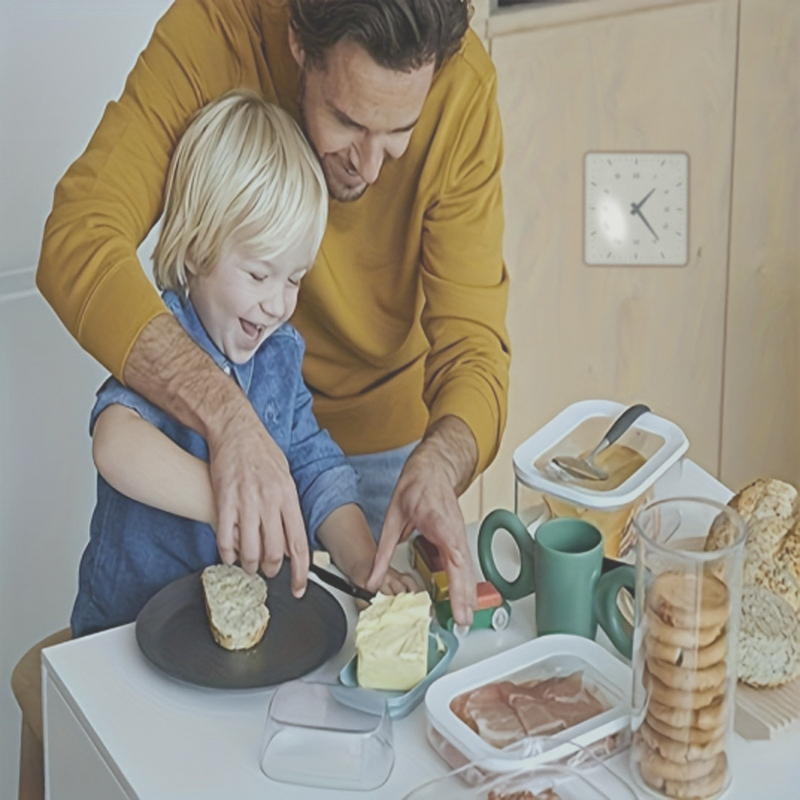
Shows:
1,24
